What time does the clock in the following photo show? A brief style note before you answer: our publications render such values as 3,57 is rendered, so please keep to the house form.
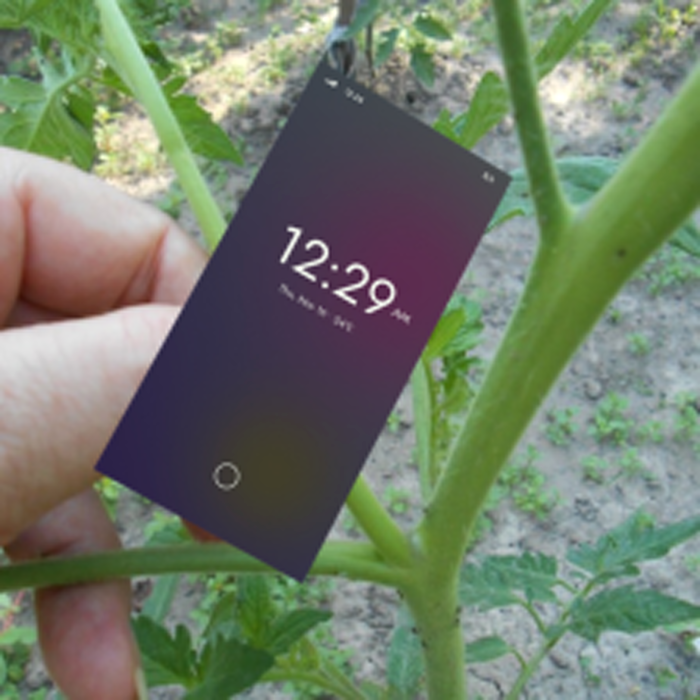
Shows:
12,29
